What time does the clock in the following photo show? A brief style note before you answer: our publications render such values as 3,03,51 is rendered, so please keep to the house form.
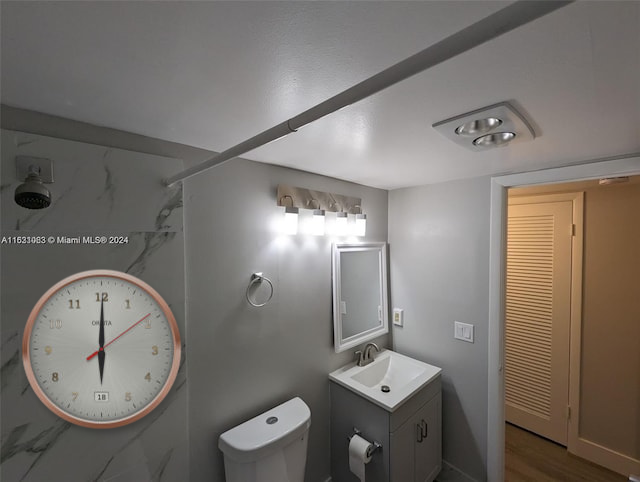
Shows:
6,00,09
